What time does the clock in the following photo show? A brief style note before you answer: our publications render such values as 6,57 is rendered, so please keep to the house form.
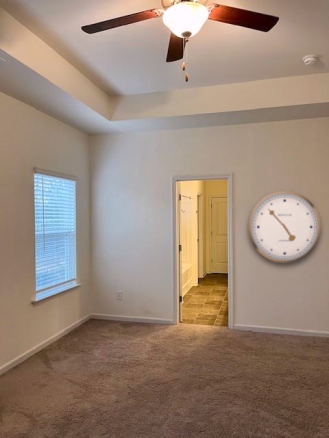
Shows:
4,53
